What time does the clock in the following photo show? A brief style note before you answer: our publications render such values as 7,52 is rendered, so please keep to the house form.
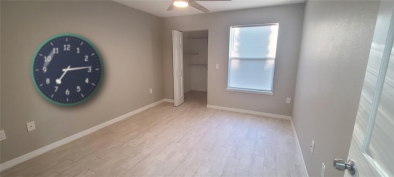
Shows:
7,14
